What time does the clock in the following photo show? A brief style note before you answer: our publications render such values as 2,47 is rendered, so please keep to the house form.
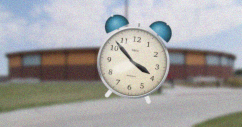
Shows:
3,52
